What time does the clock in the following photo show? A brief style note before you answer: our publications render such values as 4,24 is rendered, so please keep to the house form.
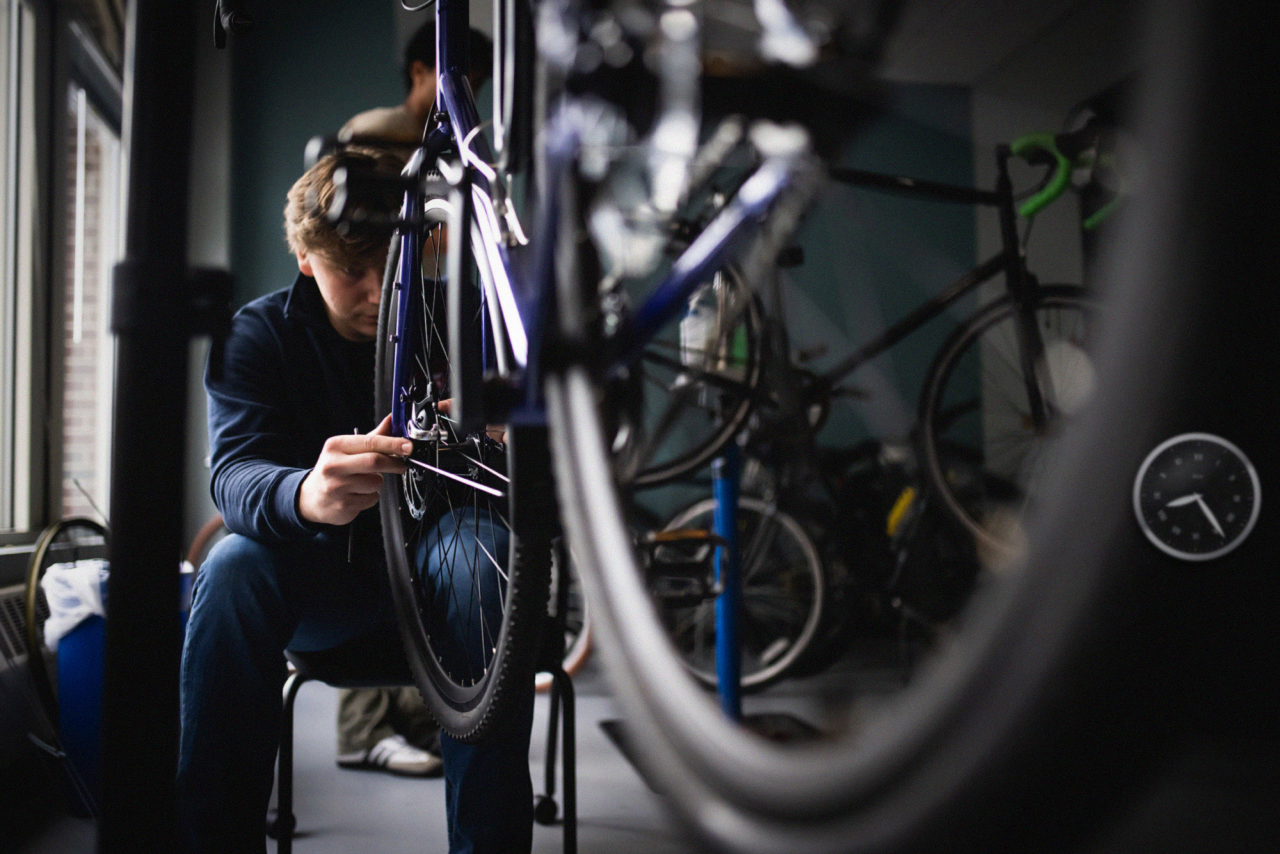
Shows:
8,24
